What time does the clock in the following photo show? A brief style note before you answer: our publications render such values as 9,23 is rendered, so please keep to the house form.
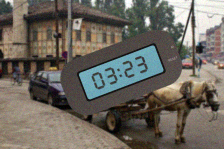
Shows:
3,23
